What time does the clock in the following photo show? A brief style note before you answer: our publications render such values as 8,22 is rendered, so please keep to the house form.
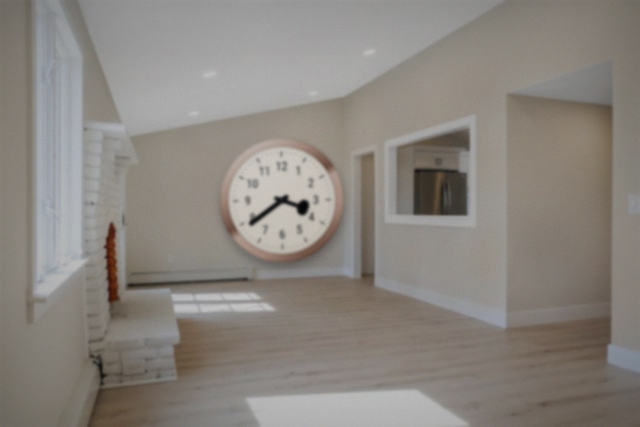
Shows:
3,39
